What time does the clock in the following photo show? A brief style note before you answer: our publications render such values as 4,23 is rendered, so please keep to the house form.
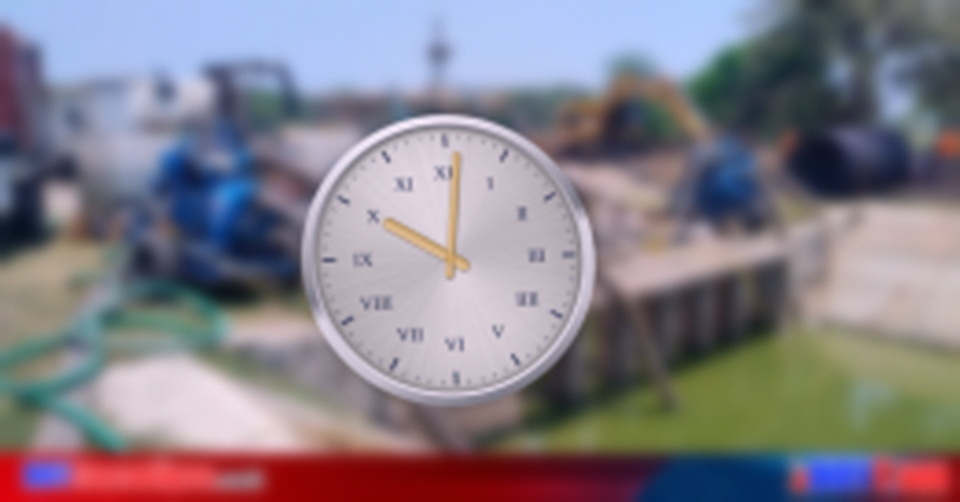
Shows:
10,01
